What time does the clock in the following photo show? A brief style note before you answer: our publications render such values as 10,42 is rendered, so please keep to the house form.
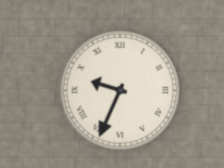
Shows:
9,34
